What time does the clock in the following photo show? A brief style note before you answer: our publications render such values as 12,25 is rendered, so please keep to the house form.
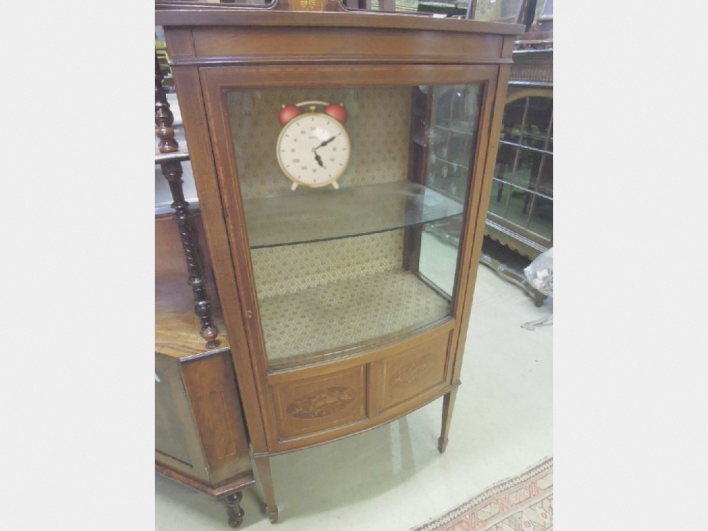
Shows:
5,10
